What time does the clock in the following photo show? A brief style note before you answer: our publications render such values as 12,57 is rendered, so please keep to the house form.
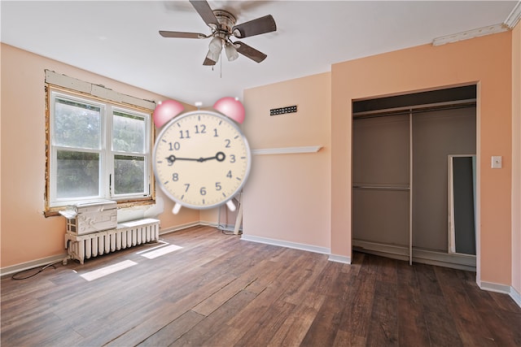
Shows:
2,46
